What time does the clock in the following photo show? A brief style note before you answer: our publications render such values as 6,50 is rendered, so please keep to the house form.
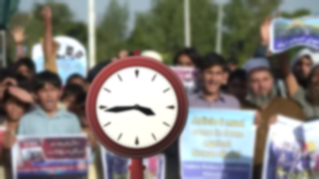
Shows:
3,44
